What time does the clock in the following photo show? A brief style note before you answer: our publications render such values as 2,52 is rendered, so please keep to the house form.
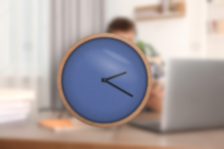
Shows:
2,20
